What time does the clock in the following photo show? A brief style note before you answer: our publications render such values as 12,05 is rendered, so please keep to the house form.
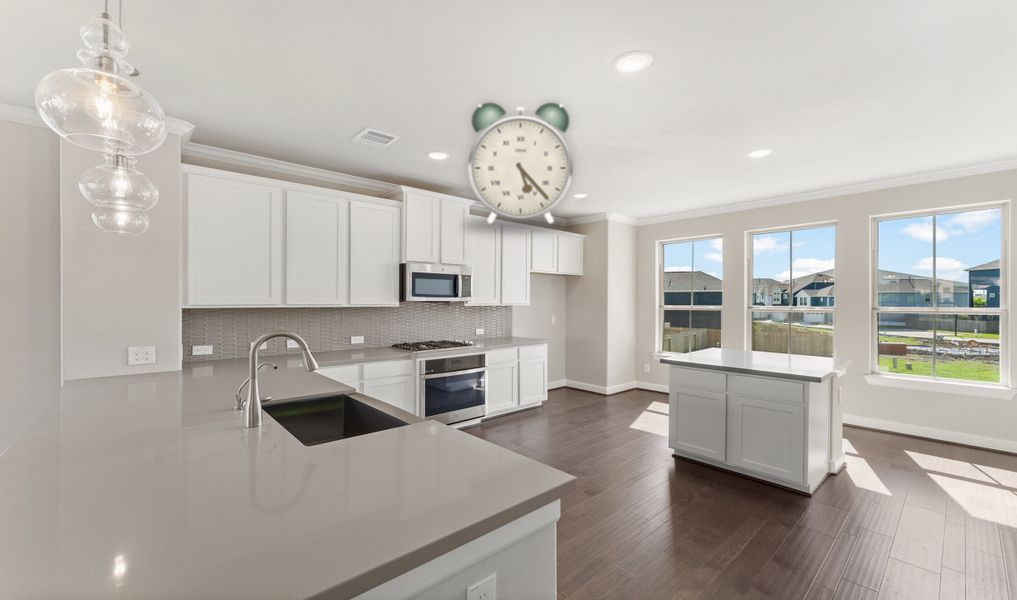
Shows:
5,23
